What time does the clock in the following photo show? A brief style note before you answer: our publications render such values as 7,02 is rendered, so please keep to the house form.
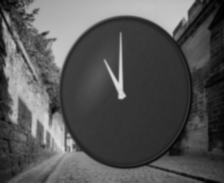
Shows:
11,00
